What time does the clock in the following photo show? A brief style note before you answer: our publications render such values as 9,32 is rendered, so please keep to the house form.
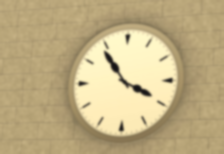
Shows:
3,54
